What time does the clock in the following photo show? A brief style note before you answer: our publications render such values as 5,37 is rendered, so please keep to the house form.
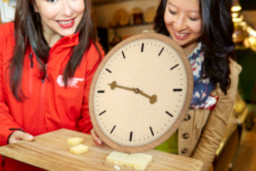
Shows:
3,47
